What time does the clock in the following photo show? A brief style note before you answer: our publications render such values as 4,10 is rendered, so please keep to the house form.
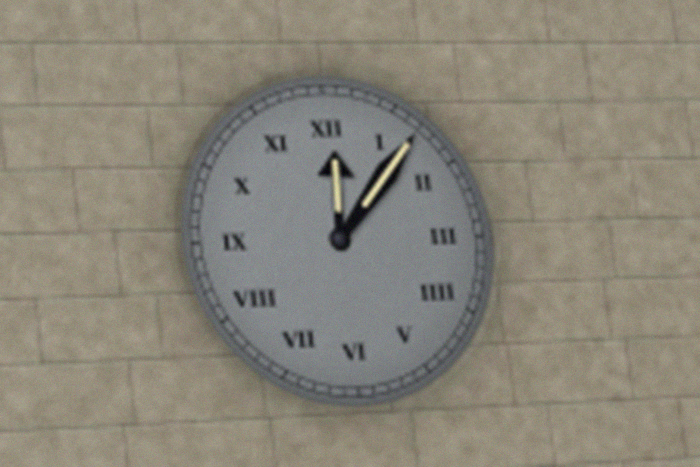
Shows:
12,07
